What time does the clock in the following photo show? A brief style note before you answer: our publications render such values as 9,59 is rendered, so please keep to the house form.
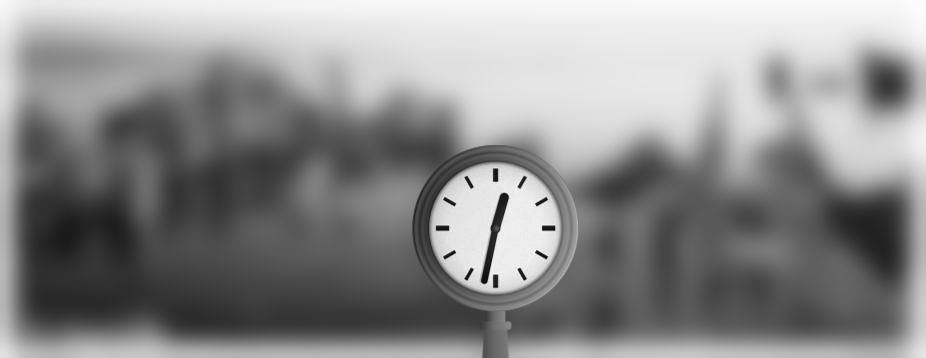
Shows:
12,32
